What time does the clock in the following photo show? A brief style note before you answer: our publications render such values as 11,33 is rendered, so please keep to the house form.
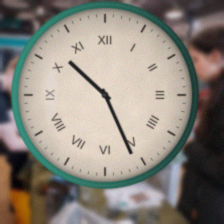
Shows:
10,26
